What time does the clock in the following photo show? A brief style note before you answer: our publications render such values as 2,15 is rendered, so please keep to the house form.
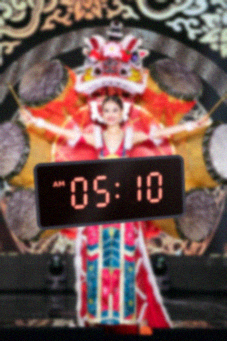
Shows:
5,10
